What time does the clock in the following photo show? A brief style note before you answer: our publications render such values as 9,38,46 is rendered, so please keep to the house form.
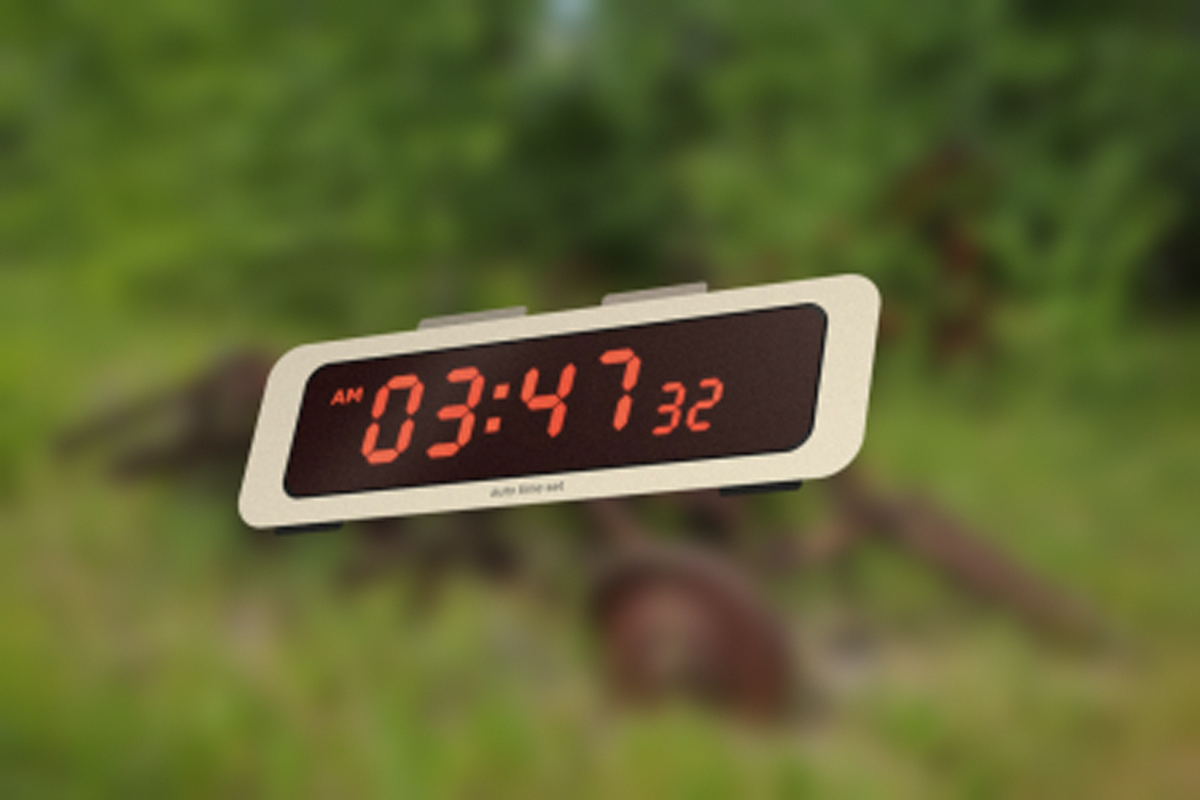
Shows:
3,47,32
